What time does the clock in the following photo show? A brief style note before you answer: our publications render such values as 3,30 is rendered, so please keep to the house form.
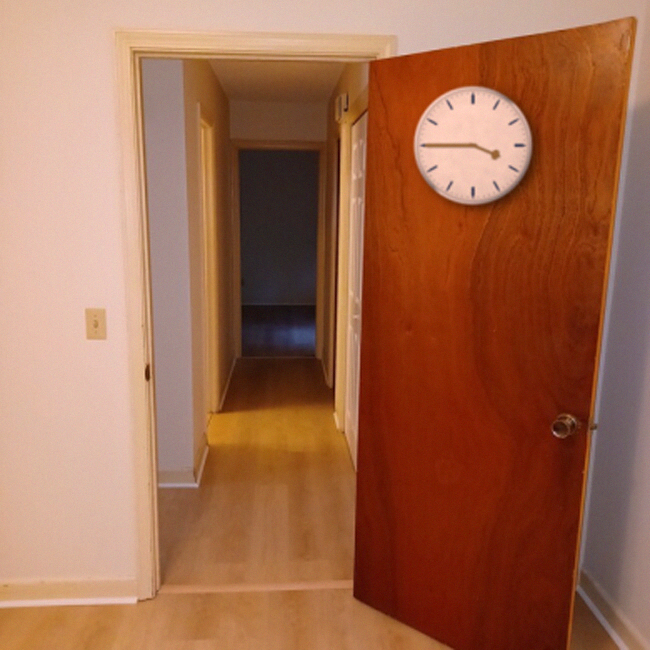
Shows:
3,45
